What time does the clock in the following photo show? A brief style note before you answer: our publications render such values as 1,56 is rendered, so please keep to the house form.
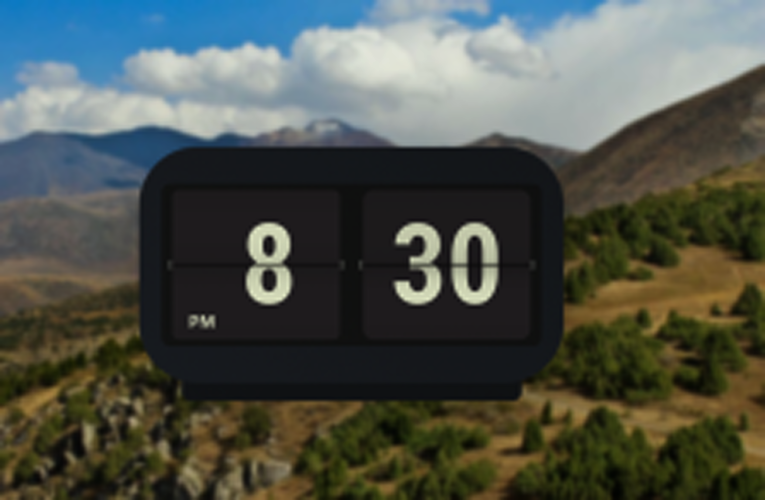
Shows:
8,30
